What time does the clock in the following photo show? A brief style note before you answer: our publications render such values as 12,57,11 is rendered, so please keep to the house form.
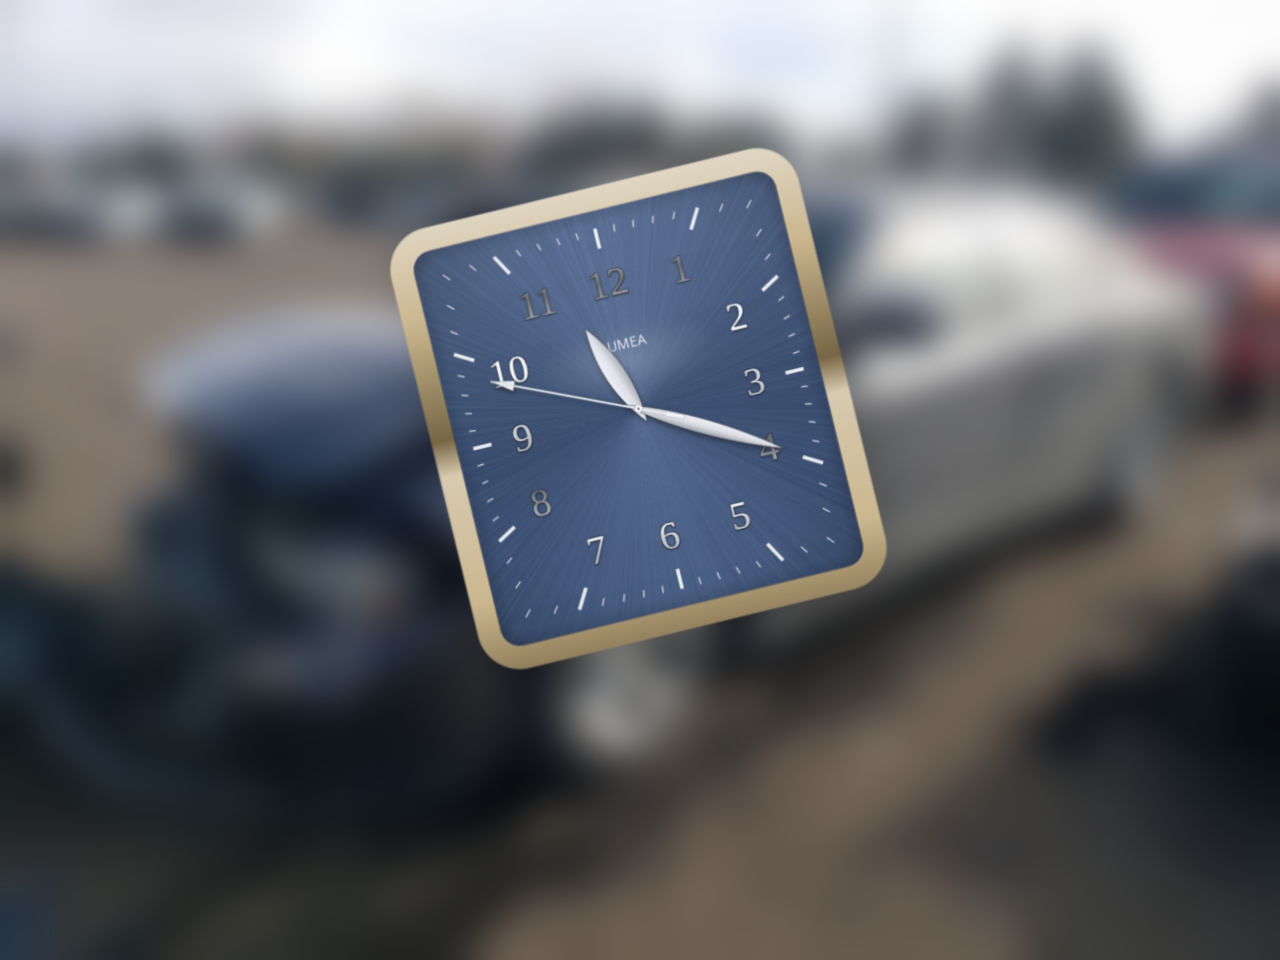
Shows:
11,19,49
